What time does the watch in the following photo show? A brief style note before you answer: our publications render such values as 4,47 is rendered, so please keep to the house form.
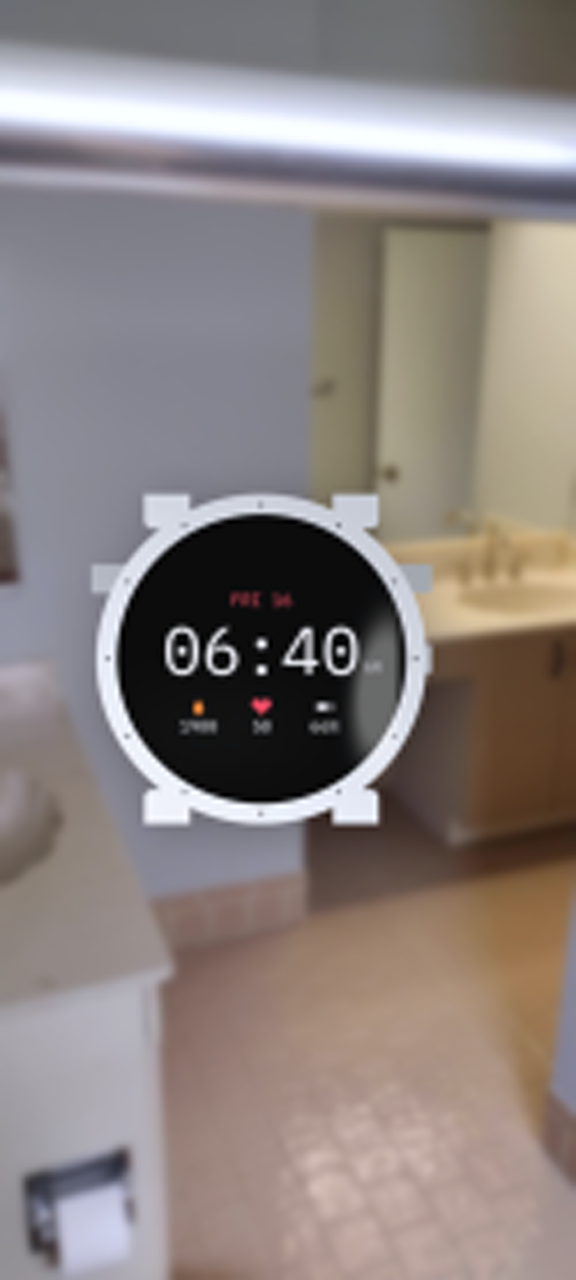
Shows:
6,40
